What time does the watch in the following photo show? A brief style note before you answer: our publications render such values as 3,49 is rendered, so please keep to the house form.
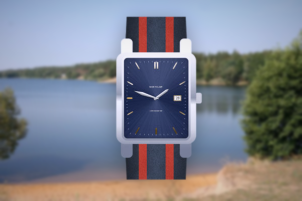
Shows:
1,48
